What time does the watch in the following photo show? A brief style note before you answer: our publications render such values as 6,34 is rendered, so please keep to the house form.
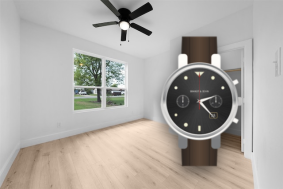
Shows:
2,23
